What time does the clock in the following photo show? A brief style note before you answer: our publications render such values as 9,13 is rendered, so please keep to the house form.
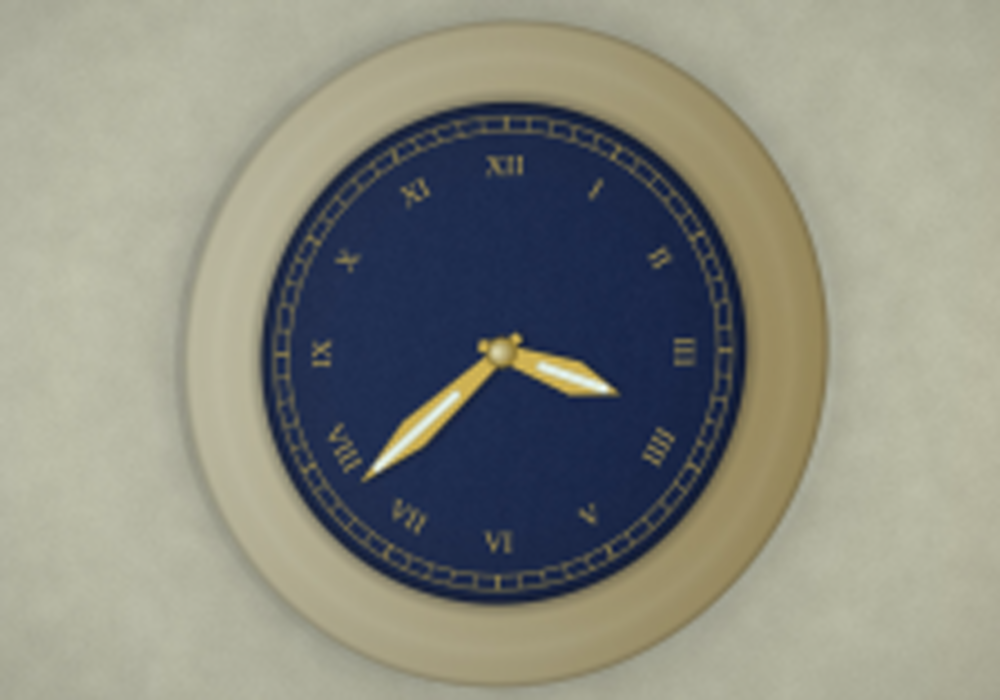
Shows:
3,38
